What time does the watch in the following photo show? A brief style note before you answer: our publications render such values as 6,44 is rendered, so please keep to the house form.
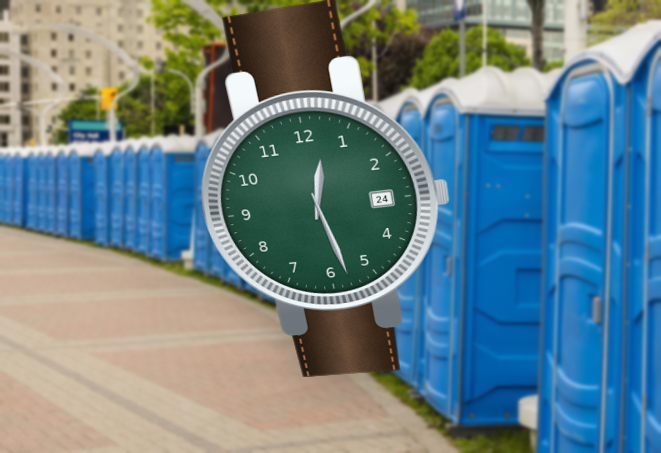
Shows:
12,28
